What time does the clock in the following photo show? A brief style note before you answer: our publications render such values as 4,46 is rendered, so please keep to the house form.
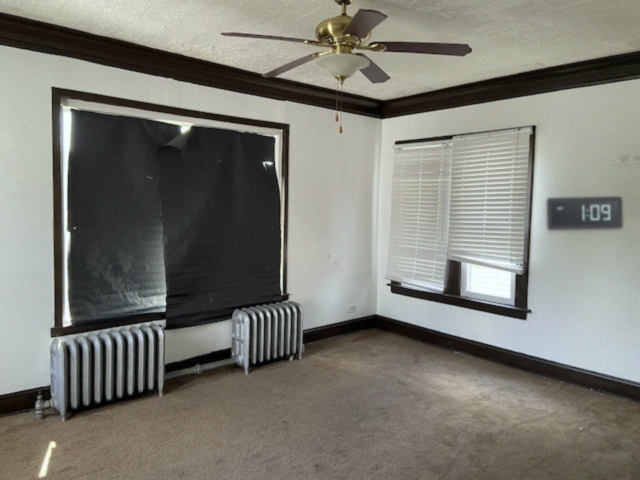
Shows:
1,09
